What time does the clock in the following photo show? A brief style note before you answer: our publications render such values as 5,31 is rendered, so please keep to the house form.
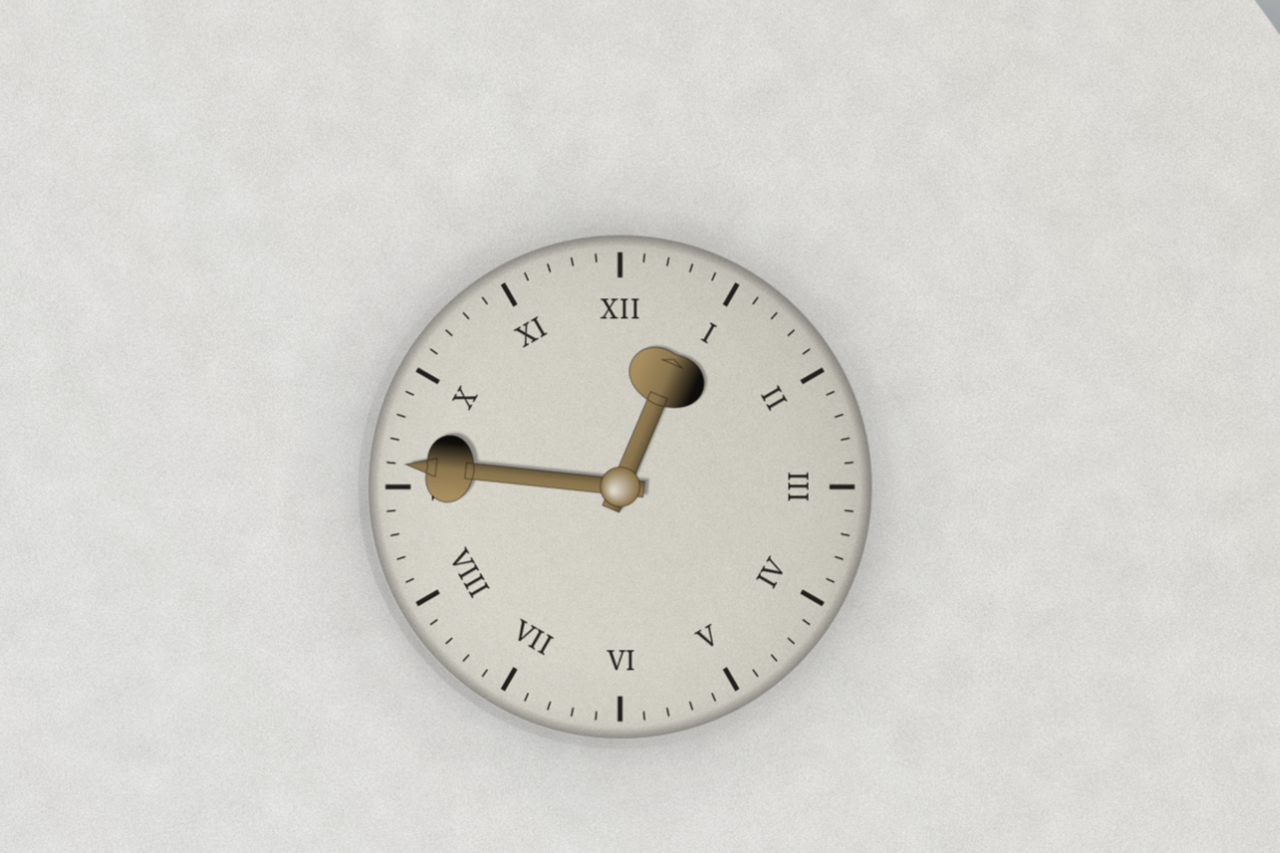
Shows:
12,46
